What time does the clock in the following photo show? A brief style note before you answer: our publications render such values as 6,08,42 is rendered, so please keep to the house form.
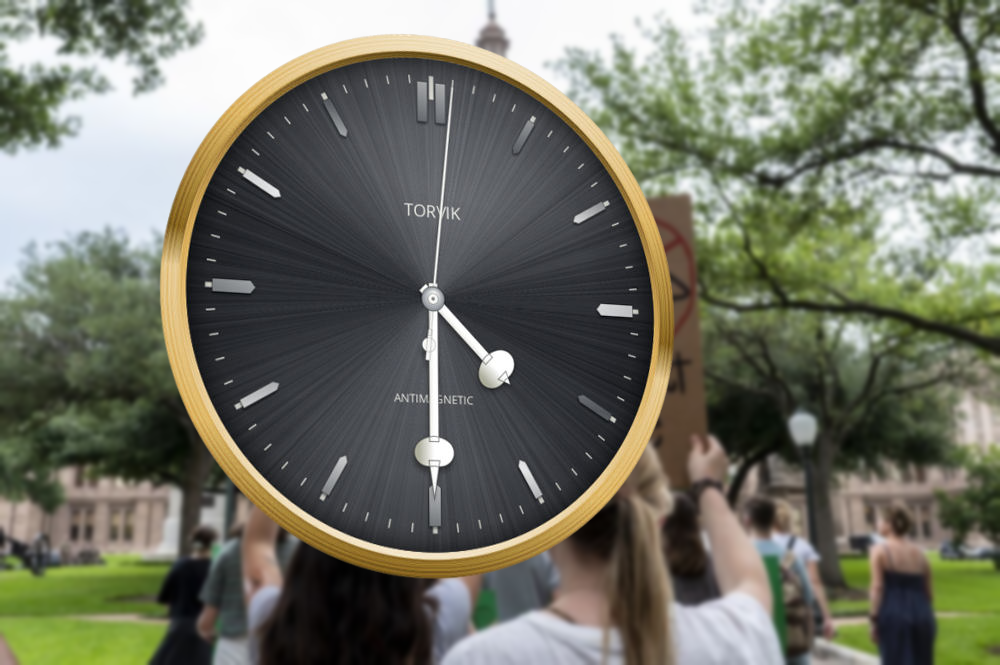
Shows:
4,30,01
